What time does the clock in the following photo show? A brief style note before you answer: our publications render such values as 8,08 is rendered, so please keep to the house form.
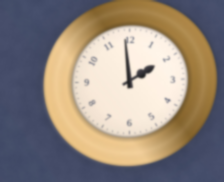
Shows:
1,59
